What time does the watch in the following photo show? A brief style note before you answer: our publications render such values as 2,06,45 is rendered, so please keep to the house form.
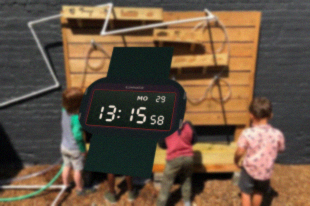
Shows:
13,15,58
